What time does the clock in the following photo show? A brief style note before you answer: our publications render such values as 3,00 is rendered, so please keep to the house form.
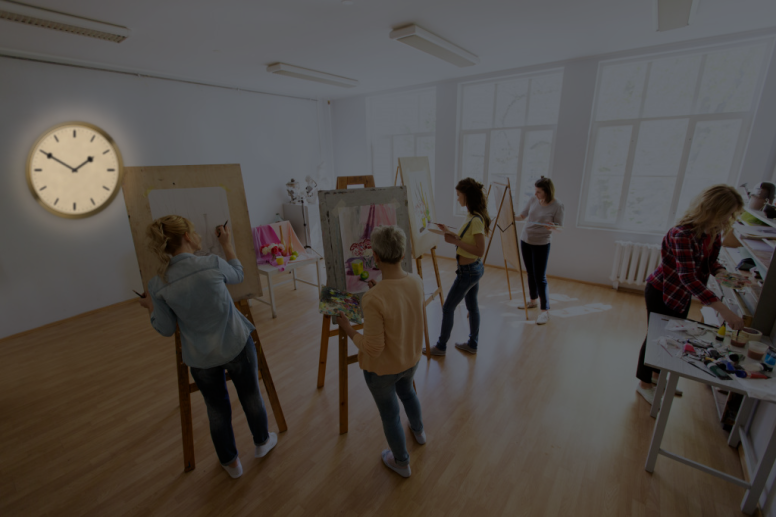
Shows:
1,50
